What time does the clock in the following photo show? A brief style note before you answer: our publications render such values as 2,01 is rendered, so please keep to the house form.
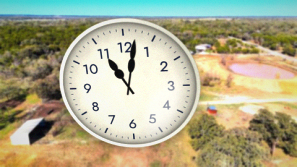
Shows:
11,02
